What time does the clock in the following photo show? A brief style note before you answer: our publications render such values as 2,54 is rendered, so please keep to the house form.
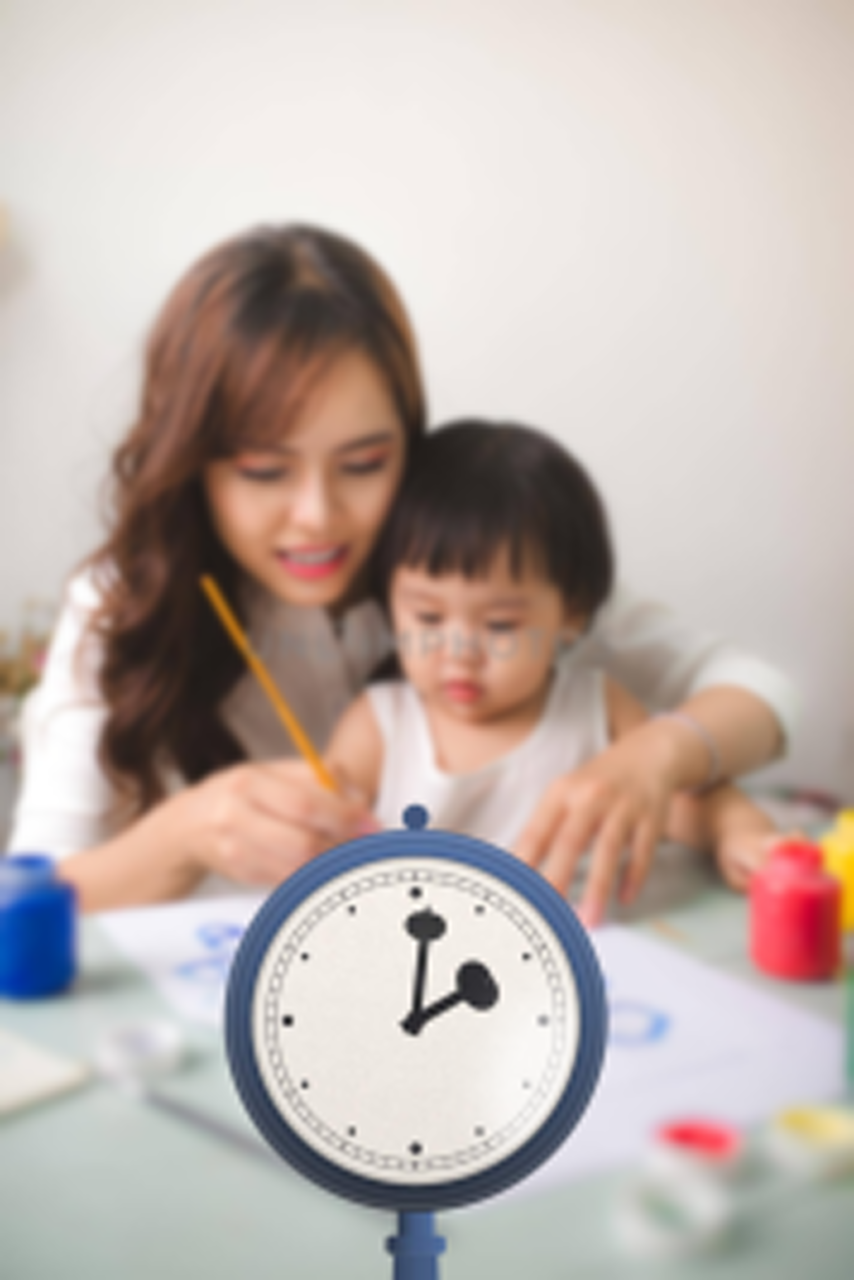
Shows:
2,01
